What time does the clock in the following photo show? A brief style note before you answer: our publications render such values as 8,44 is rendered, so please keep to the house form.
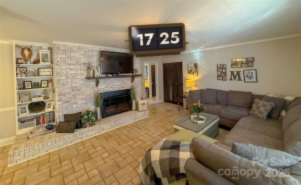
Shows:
17,25
